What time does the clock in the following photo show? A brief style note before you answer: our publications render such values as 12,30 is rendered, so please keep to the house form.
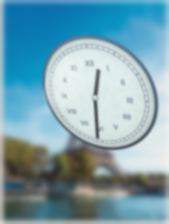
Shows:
12,31
